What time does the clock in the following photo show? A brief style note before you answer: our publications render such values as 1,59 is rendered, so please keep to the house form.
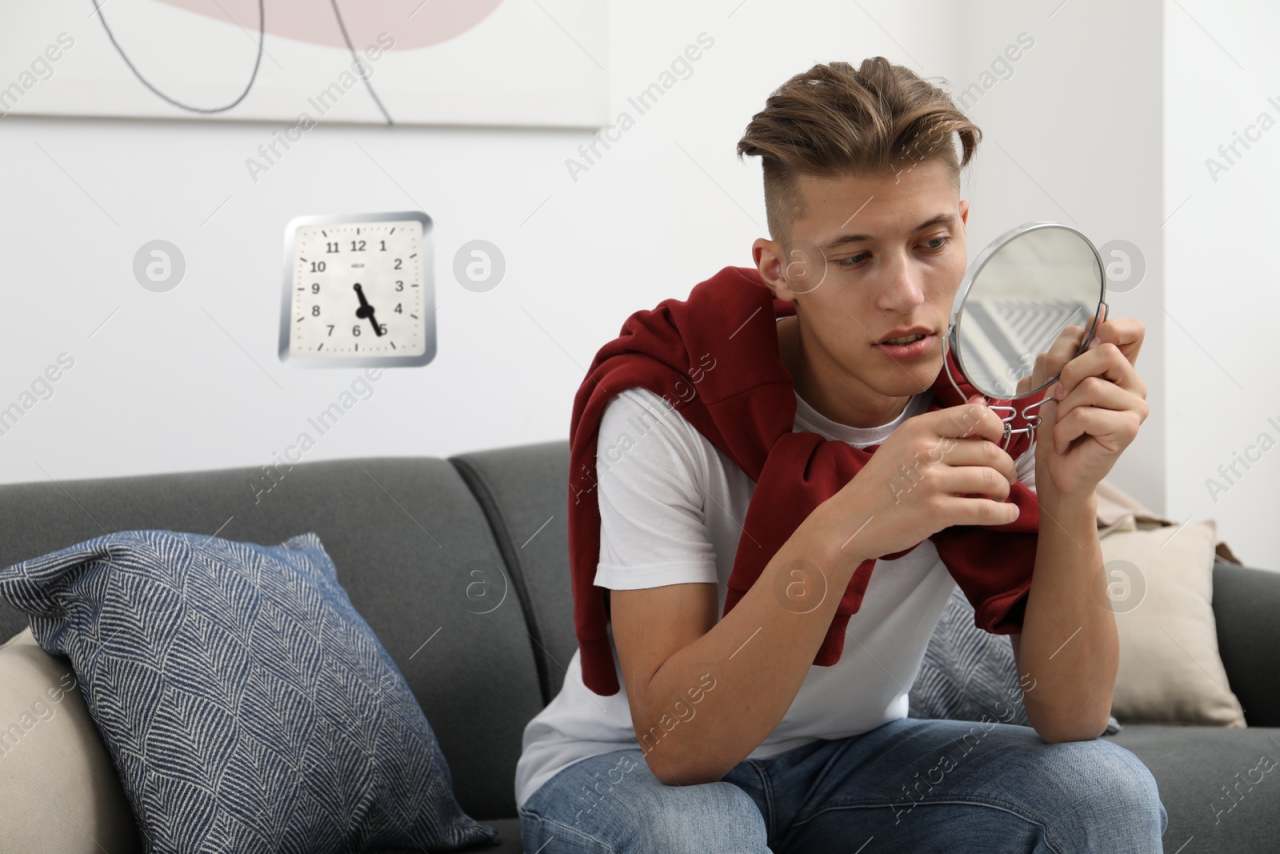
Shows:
5,26
